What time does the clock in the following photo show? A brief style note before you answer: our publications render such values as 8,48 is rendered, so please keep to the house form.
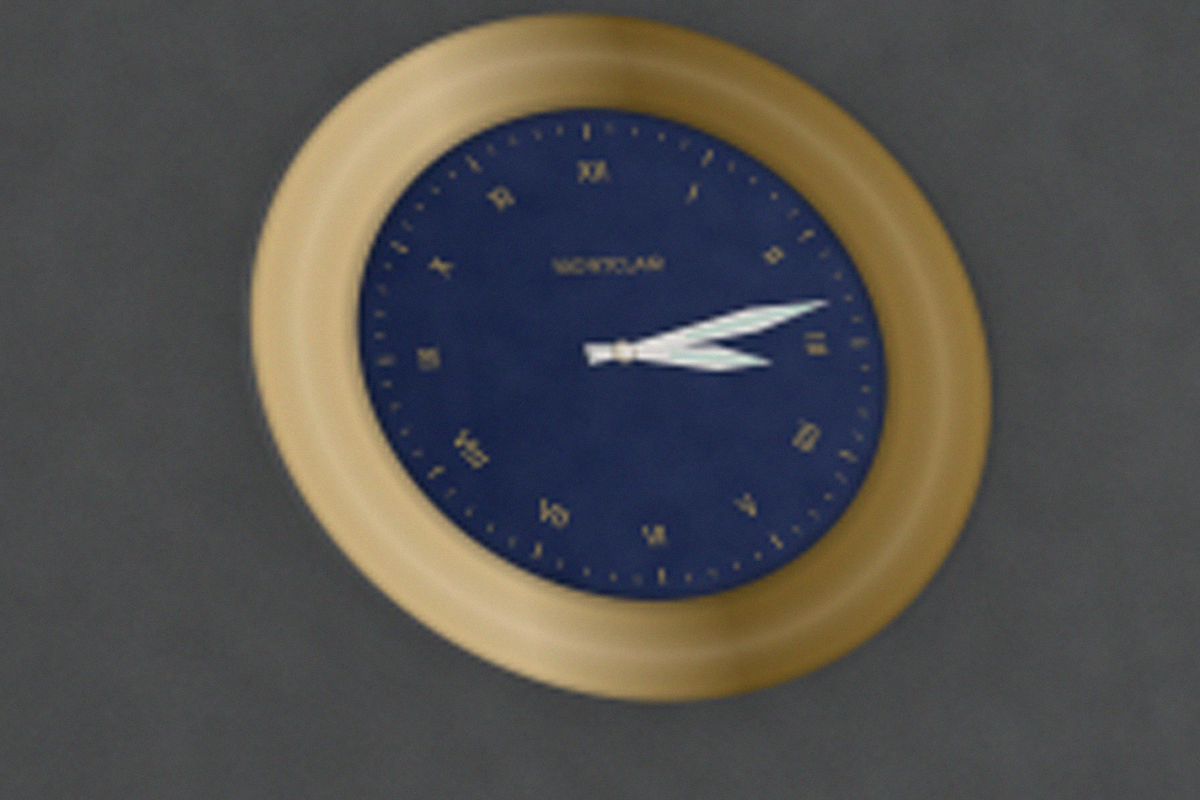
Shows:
3,13
